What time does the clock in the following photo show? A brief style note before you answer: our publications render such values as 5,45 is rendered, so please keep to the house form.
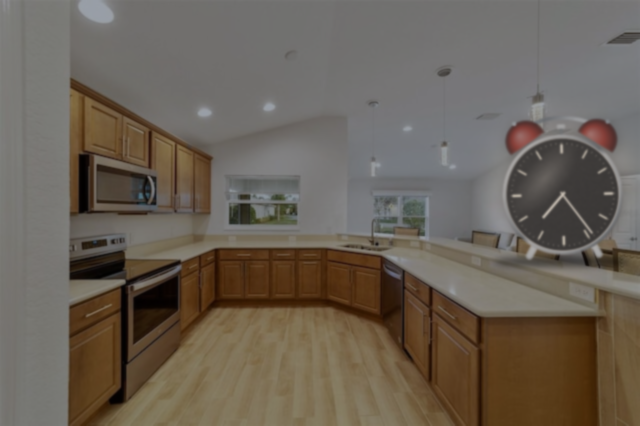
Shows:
7,24
